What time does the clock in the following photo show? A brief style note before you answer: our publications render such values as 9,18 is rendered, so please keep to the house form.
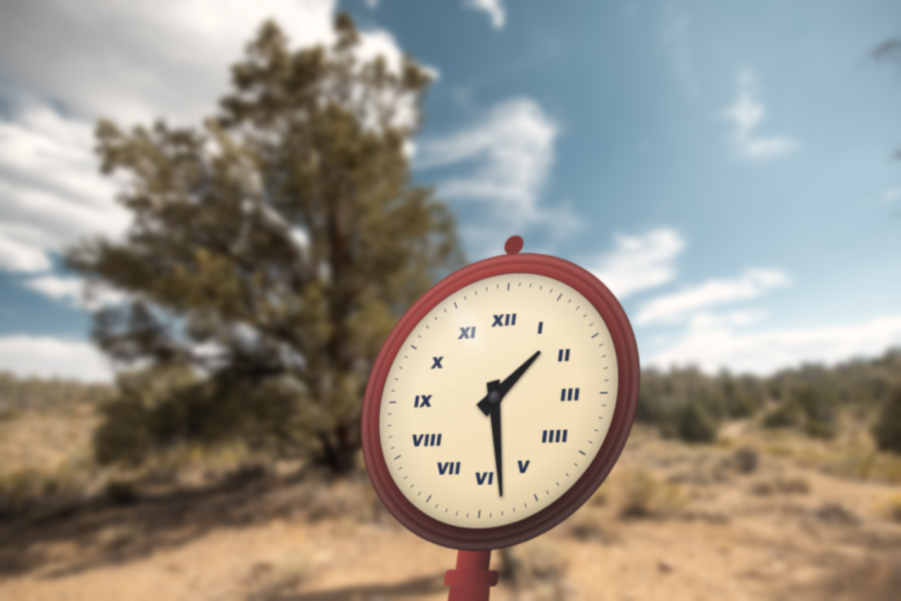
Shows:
1,28
